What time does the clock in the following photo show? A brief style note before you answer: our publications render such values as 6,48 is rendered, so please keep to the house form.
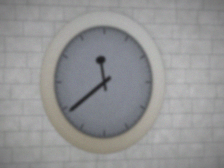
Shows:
11,39
